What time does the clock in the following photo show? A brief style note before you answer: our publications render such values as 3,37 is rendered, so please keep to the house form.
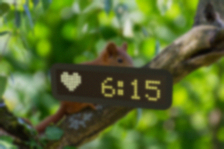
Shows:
6,15
